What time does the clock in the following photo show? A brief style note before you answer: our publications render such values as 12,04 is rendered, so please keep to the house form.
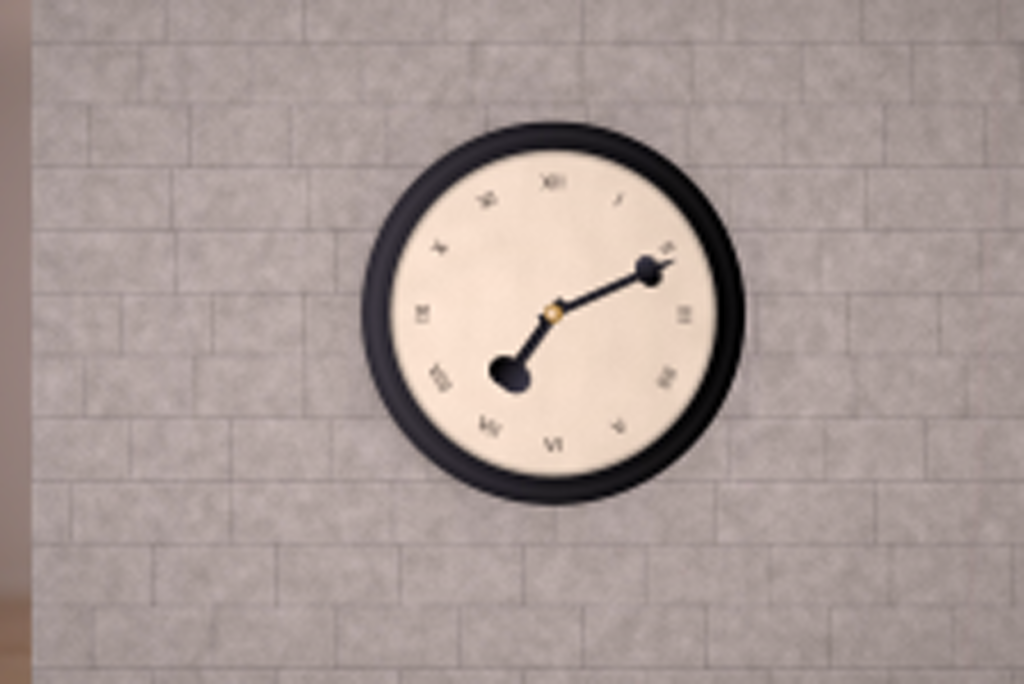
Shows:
7,11
